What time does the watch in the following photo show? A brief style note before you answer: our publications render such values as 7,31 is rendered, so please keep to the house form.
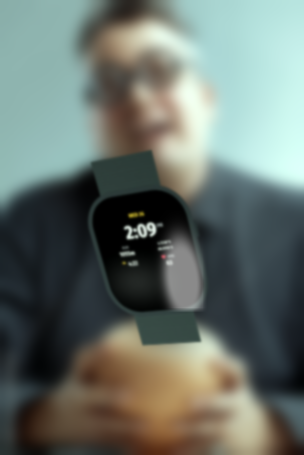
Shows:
2,09
